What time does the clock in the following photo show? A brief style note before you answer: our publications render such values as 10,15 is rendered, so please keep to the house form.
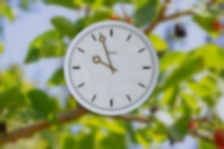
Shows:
9,57
